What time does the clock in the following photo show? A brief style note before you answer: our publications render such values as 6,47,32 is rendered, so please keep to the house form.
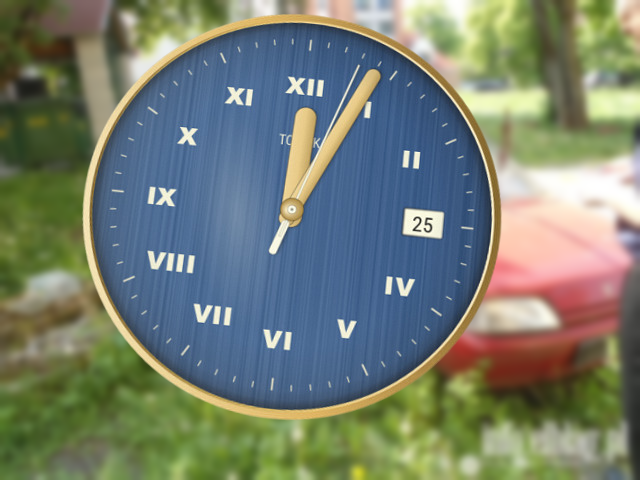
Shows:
12,04,03
